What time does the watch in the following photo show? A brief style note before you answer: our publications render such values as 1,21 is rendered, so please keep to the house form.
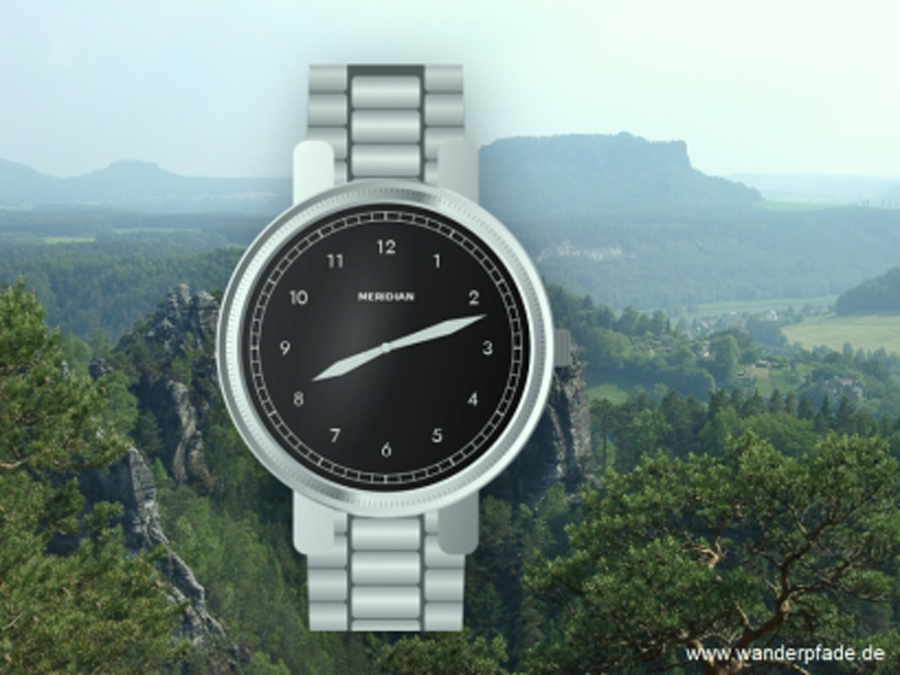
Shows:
8,12
